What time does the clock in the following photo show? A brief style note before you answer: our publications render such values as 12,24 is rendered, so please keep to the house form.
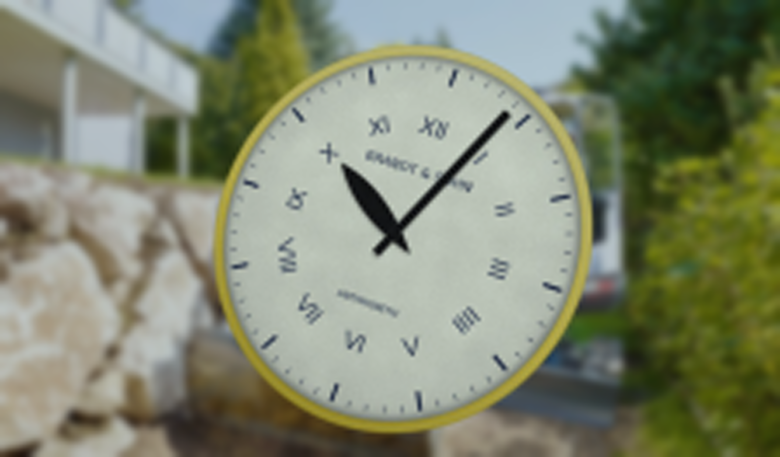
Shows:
10,04
